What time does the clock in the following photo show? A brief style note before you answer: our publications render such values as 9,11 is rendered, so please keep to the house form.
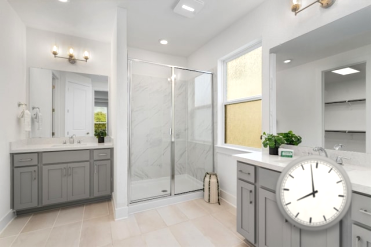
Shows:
7,58
